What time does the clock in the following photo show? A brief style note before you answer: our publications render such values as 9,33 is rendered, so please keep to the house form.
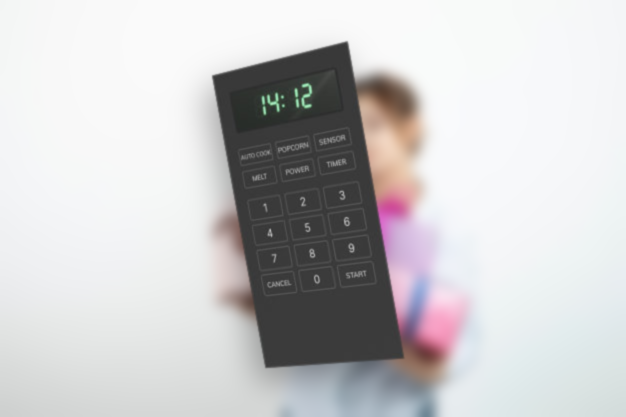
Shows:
14,12
